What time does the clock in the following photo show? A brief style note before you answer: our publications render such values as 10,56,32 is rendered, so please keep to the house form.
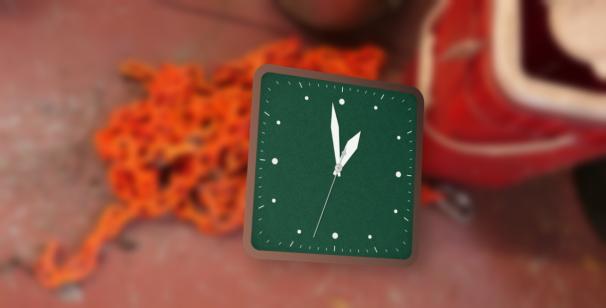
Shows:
12,58,33
